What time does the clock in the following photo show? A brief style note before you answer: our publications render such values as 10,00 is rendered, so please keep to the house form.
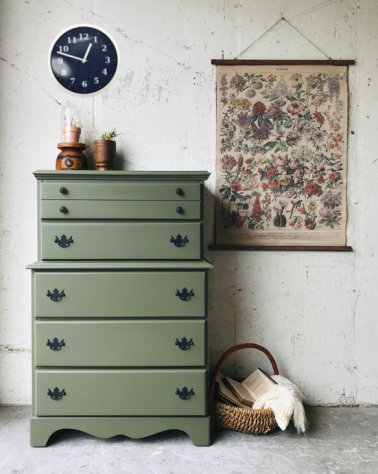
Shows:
12,48
